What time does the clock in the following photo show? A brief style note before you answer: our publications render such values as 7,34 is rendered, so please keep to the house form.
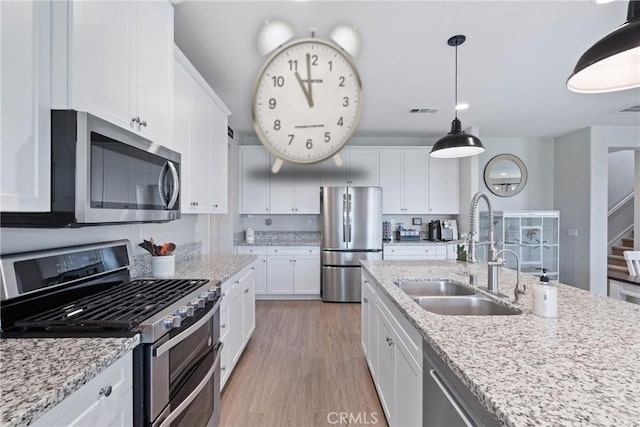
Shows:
10,59
